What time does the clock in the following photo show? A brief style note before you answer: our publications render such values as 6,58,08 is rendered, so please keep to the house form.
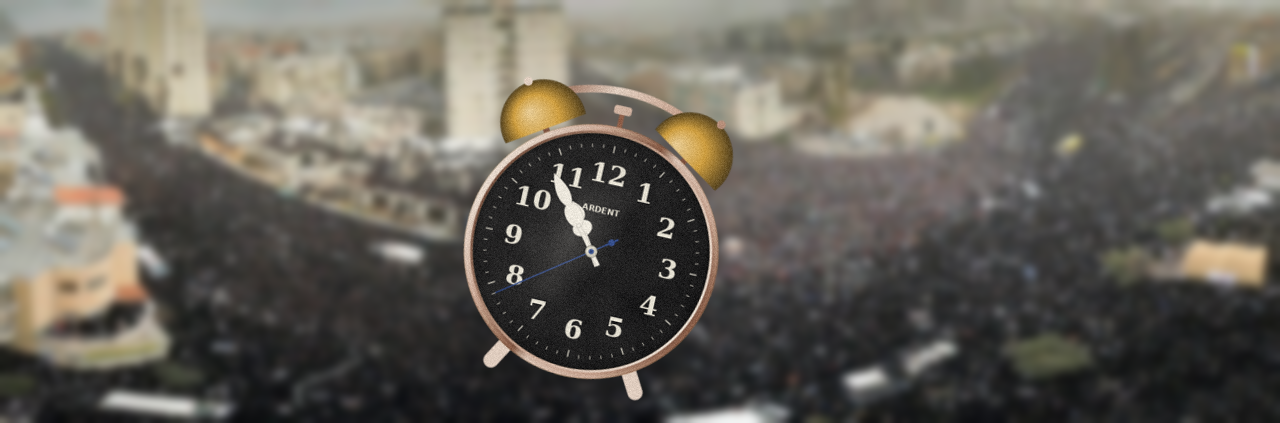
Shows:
10,53,39
